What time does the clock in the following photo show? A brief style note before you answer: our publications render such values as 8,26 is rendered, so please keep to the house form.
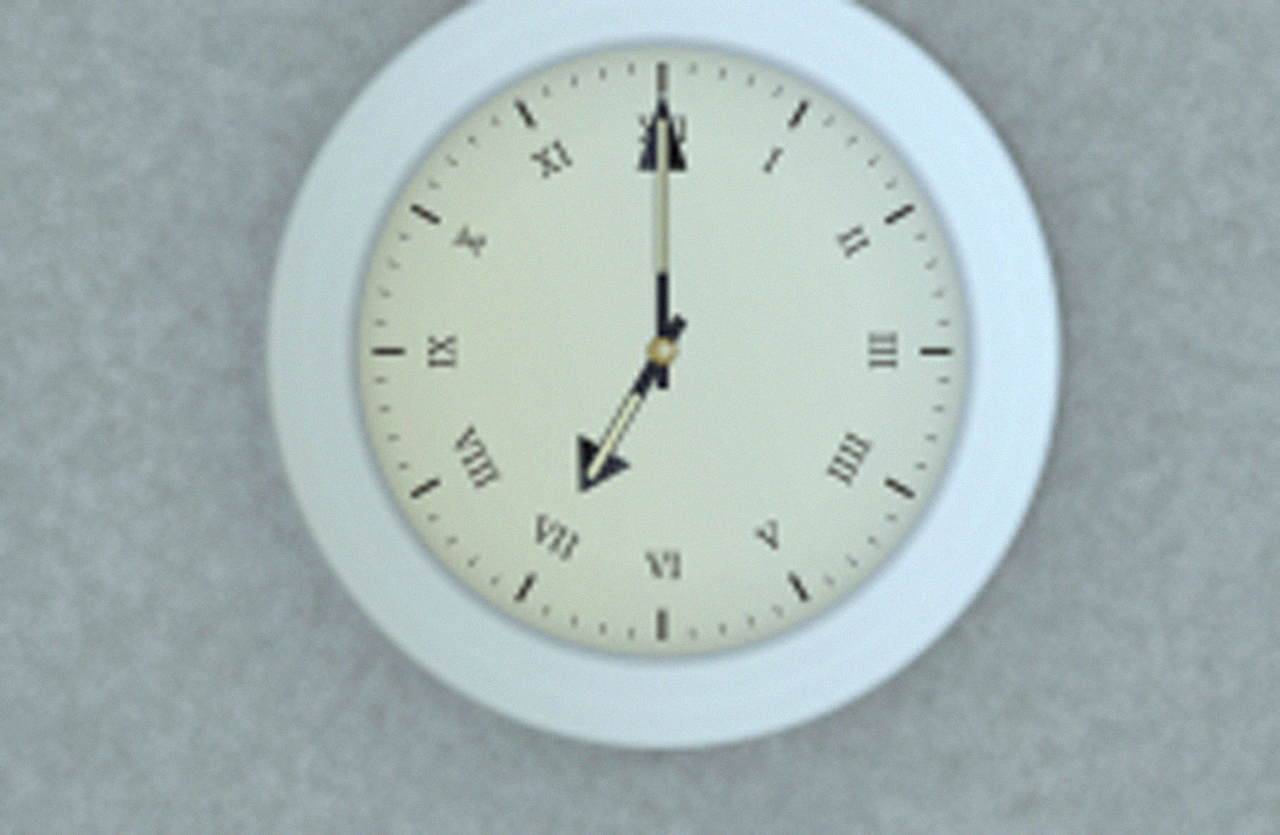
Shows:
7,00
